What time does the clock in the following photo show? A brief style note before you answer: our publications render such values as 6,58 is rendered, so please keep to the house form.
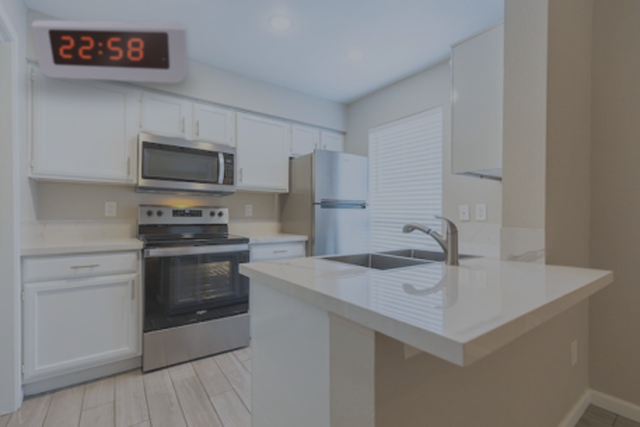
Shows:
22,58
